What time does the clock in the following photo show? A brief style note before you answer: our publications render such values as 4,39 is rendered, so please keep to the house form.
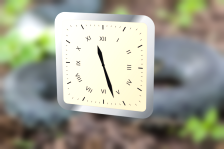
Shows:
11,27
